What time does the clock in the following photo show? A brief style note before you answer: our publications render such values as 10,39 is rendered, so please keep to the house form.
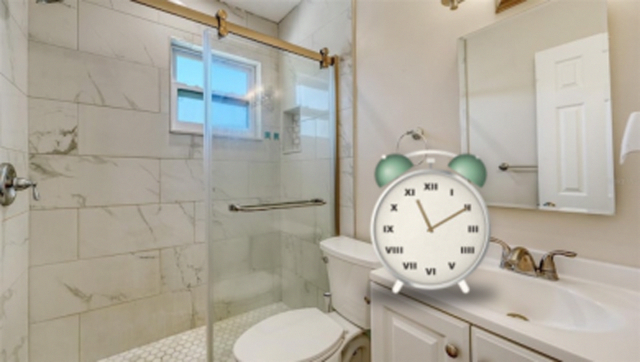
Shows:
11,10
